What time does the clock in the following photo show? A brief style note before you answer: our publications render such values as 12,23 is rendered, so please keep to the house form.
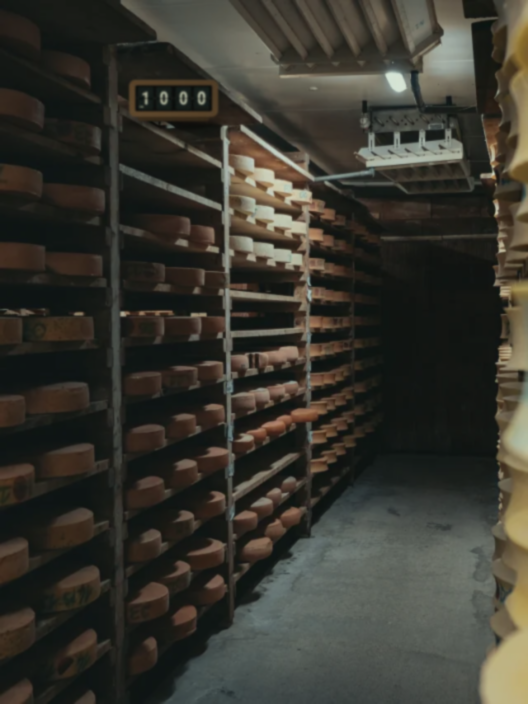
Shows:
10,00
